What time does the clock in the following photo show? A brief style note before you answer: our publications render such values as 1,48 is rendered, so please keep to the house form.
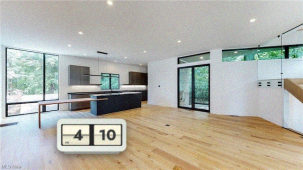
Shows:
4,10
